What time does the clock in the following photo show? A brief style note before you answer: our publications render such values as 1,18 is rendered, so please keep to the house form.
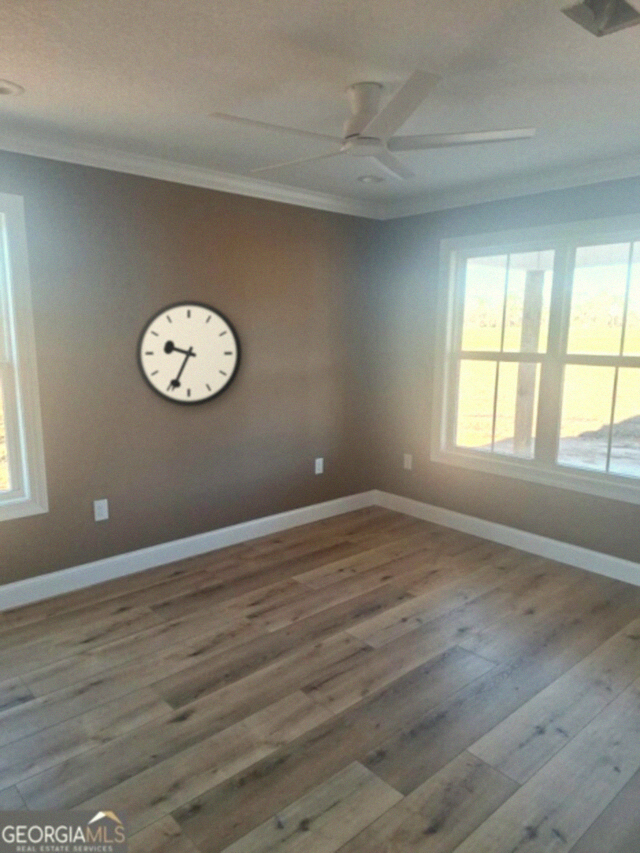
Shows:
9,34
